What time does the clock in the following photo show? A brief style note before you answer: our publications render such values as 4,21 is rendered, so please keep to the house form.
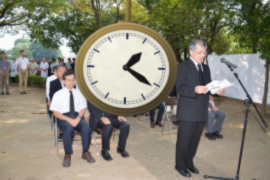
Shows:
1,21
